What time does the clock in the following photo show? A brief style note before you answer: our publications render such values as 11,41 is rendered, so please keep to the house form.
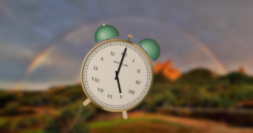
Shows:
5,00
